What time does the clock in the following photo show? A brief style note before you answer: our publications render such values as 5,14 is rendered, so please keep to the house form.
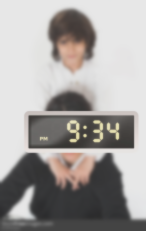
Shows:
9,34
